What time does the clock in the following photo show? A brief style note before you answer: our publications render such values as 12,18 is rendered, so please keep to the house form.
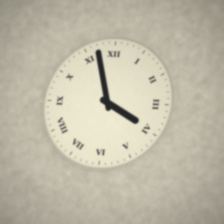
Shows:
3,57
